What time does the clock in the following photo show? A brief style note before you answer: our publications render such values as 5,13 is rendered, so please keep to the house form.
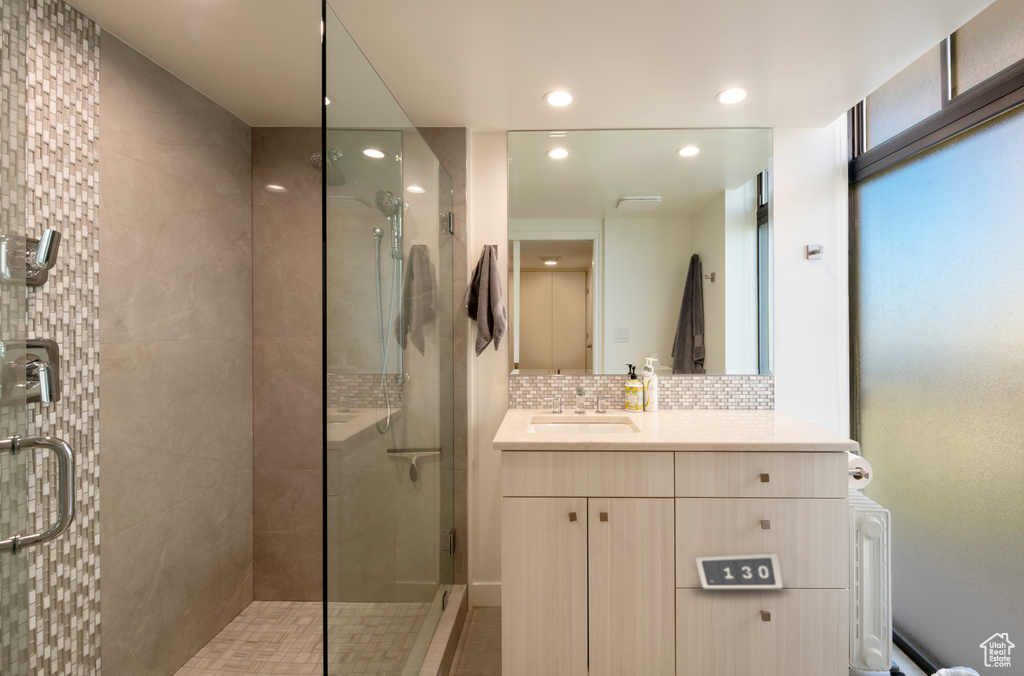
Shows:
1,30
